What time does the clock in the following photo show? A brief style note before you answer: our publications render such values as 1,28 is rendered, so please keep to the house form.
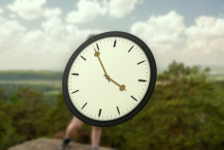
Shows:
3,54
